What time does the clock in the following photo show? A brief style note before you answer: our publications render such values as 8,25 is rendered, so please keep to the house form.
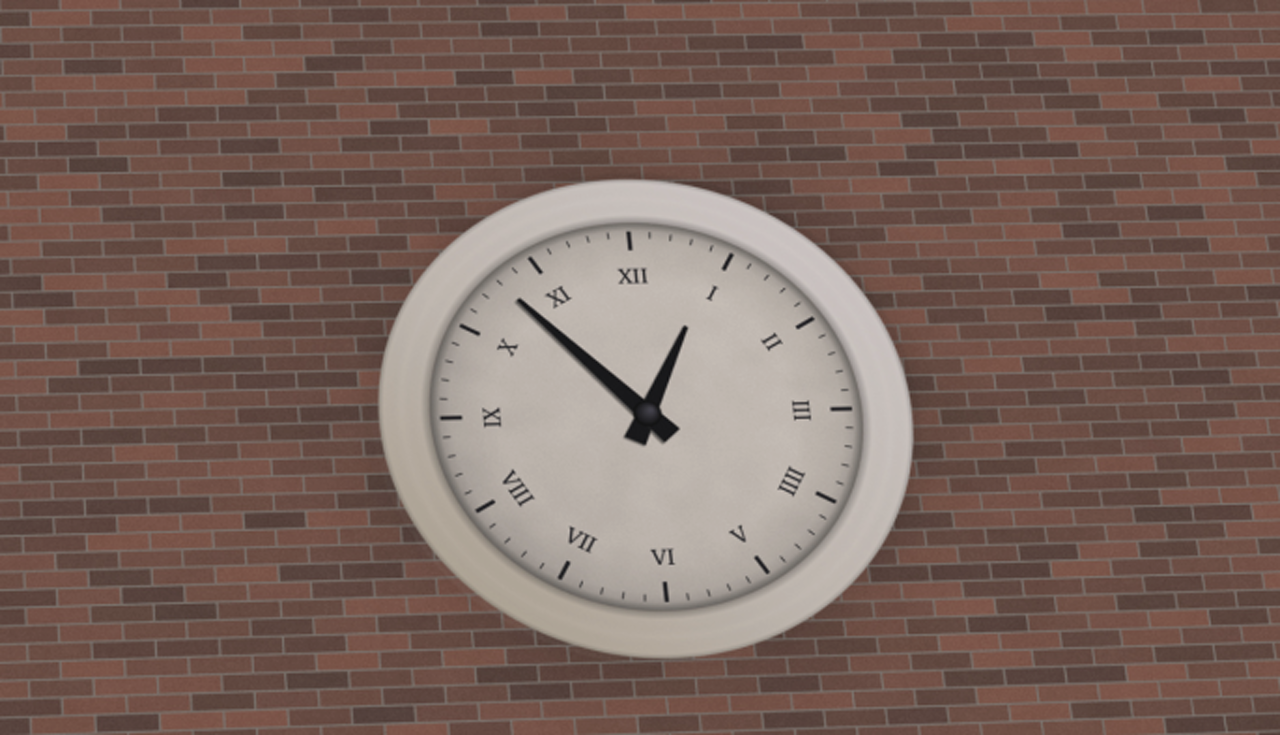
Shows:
12,53
